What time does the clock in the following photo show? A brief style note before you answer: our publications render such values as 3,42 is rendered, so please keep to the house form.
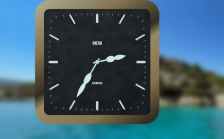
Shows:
2,35
